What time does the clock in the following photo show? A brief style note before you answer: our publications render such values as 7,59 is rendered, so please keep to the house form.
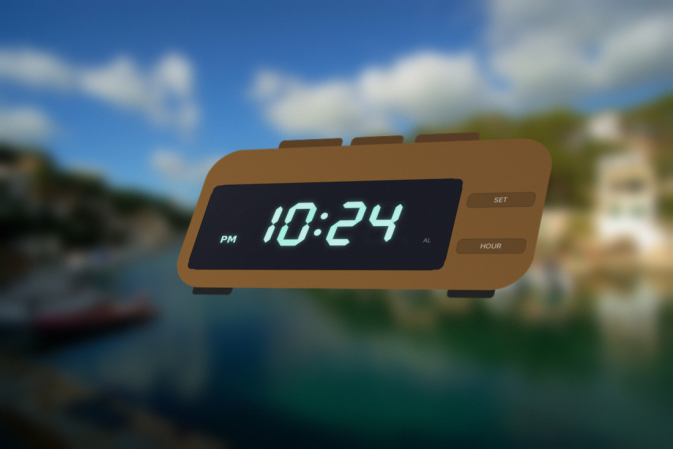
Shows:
10,24
